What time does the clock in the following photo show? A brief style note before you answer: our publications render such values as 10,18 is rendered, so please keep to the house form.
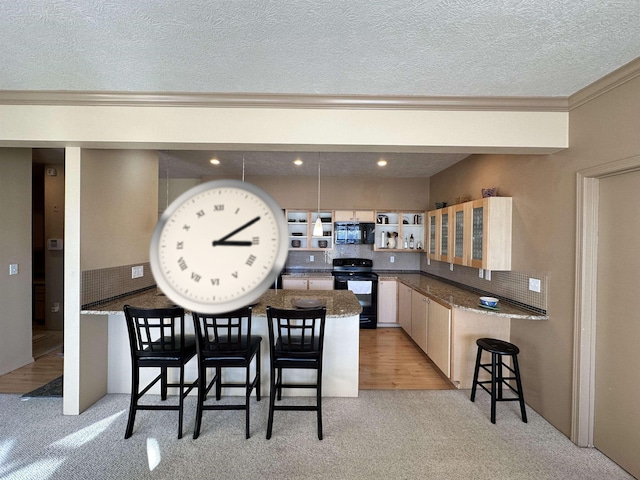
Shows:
3,10
